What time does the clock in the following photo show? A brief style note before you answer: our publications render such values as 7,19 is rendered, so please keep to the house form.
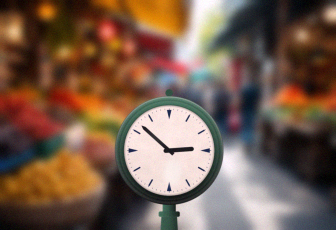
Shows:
2,52
